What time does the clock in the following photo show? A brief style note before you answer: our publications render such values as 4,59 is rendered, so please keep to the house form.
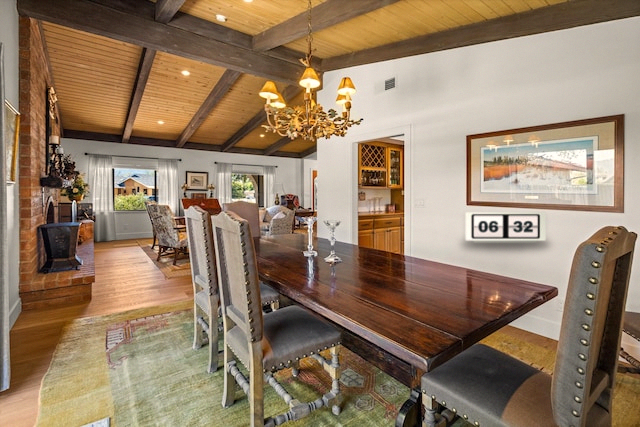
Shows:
6,32
